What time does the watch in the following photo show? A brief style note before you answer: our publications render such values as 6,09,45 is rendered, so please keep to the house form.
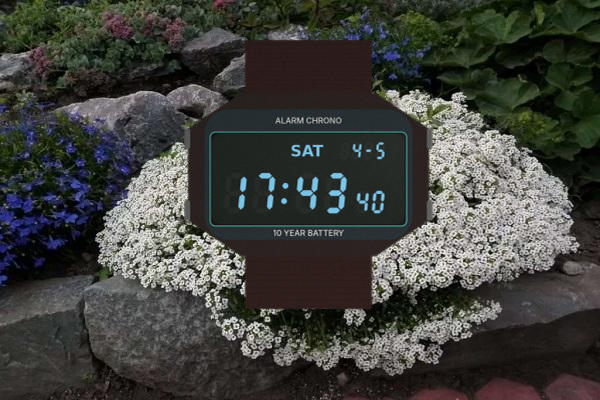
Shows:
17,43,40
